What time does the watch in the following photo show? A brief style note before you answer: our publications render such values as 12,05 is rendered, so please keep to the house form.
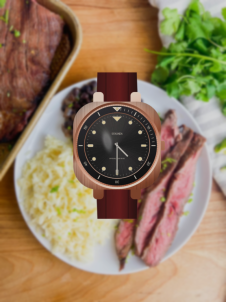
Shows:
4,30
